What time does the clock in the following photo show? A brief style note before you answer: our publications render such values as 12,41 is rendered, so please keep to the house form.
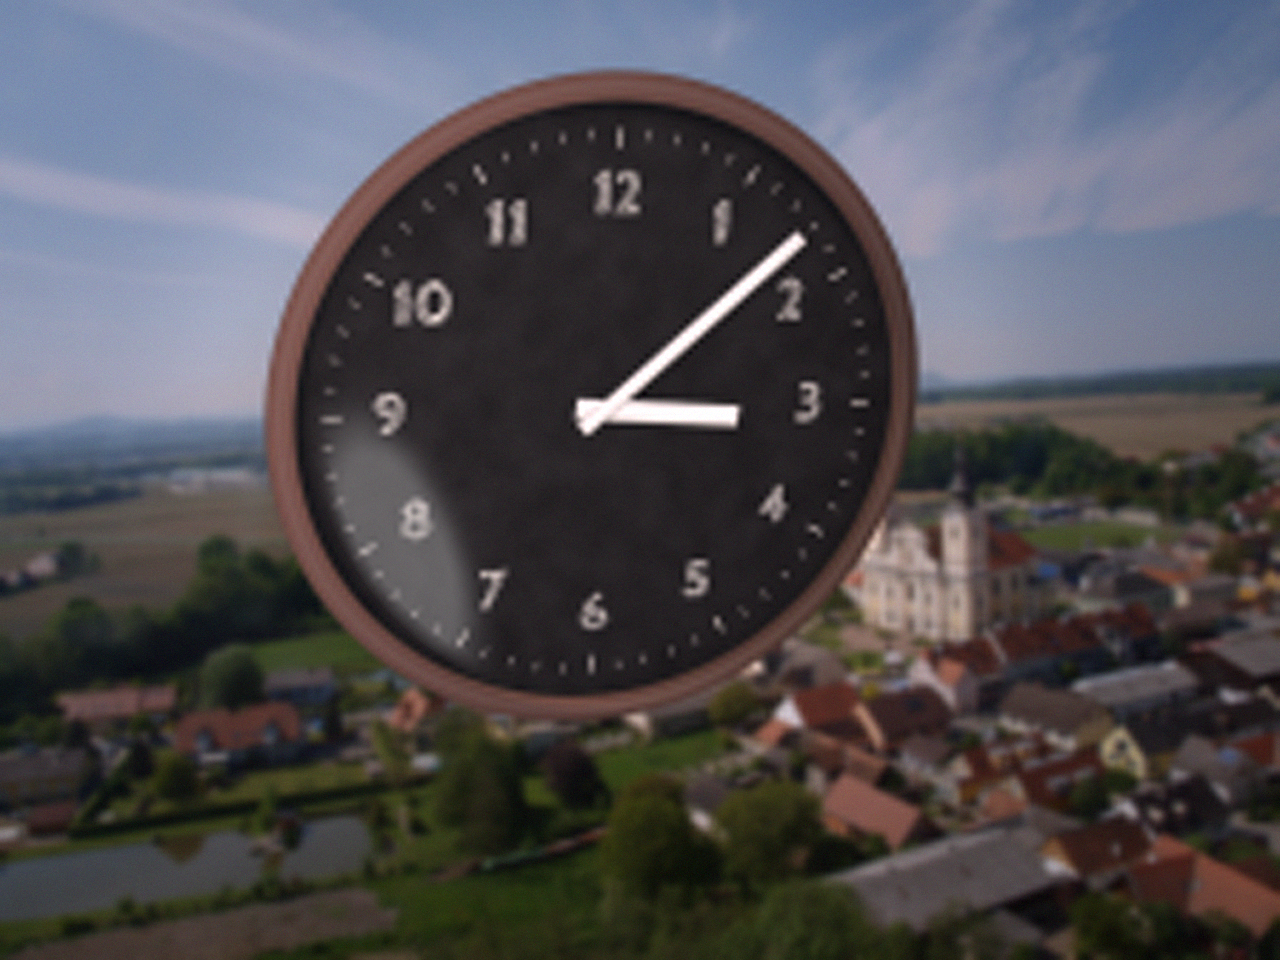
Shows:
3,08
